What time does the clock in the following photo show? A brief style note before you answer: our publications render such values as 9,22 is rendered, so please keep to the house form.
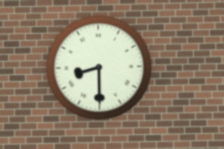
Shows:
8,30
